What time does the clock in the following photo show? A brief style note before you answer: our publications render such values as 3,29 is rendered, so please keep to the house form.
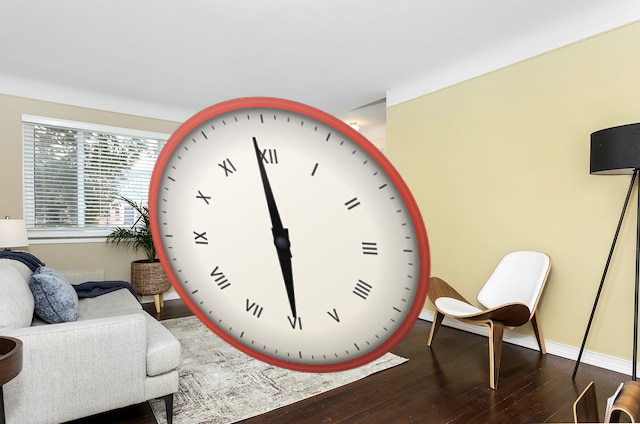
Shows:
5,59
